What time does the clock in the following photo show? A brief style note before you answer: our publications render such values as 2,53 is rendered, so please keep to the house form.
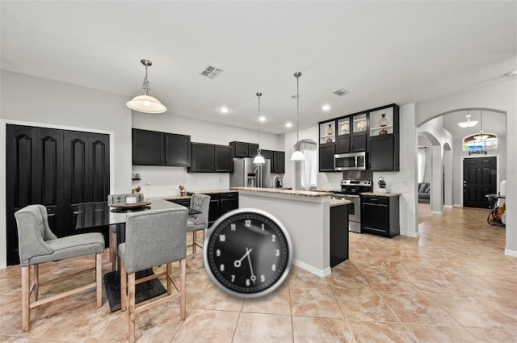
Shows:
7,28
